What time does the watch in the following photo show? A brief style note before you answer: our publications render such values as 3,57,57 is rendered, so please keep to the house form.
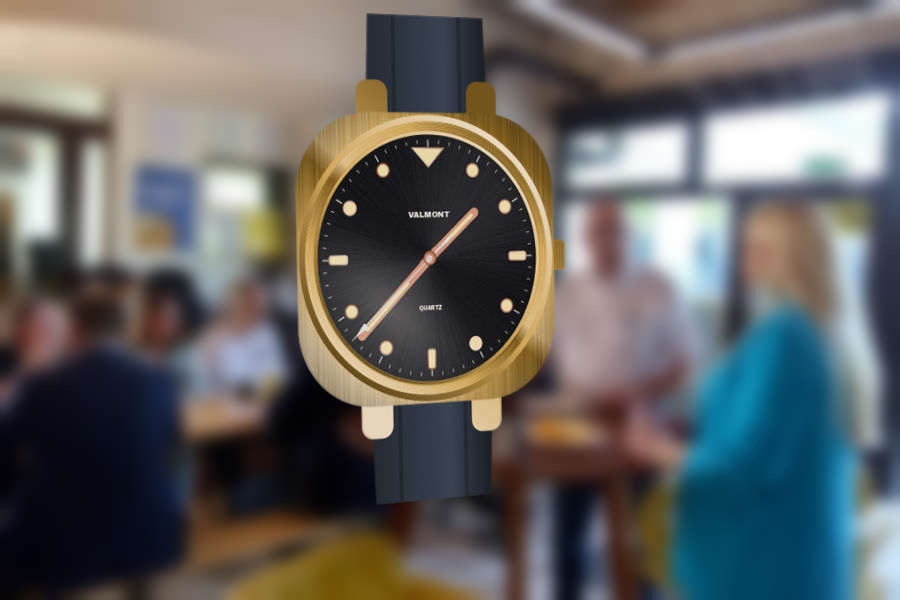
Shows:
1,37,38
